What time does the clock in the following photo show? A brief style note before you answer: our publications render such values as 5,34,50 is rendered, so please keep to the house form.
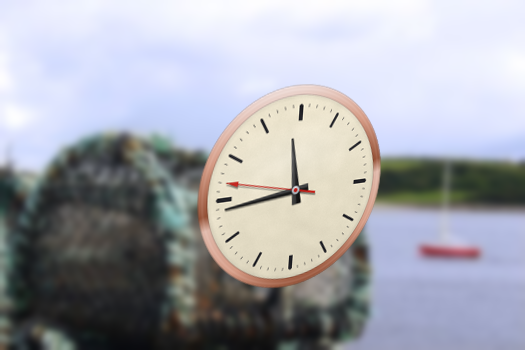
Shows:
11,43,47
